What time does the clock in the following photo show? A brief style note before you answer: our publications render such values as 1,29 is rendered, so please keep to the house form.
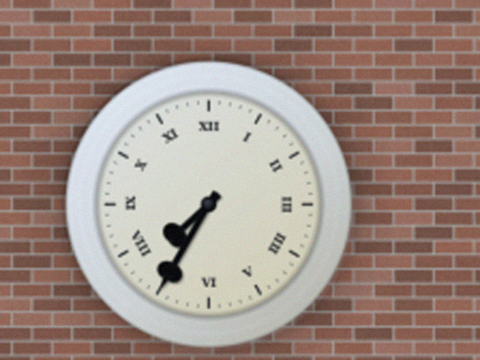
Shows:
7,35
